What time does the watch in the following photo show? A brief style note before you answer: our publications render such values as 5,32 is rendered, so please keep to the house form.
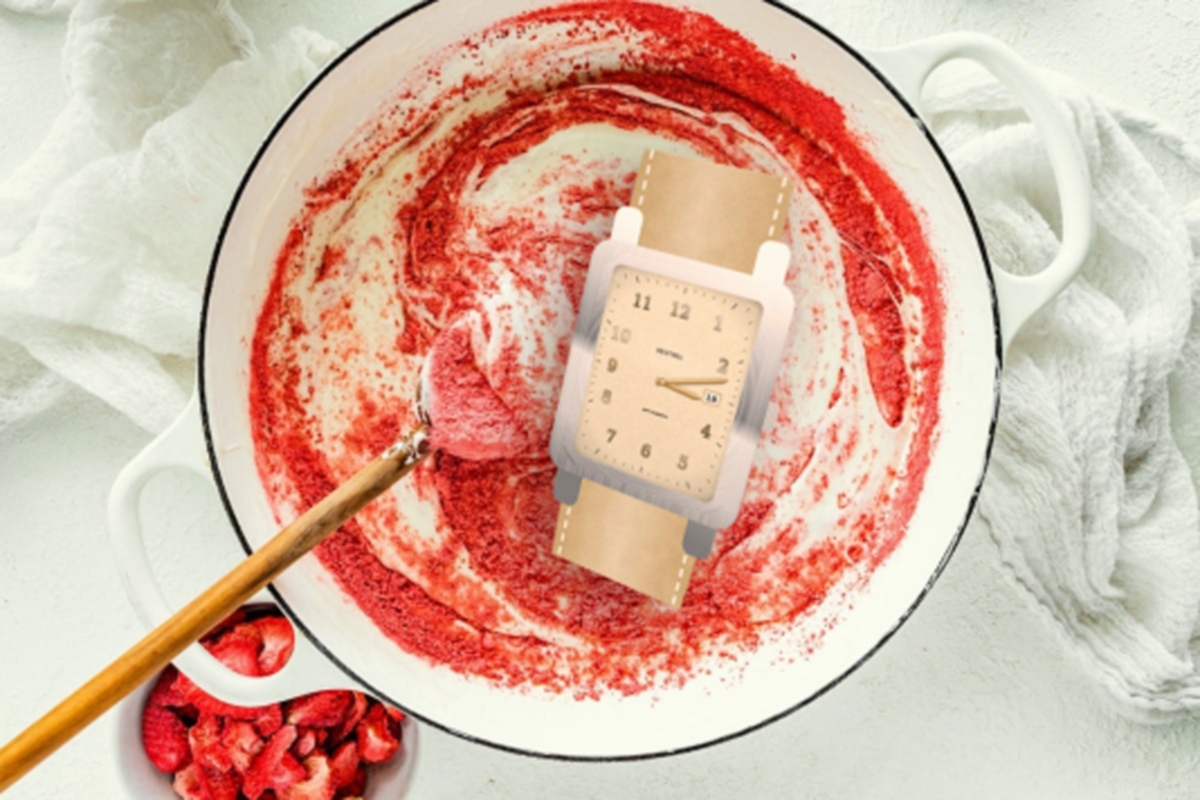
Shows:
3,12
